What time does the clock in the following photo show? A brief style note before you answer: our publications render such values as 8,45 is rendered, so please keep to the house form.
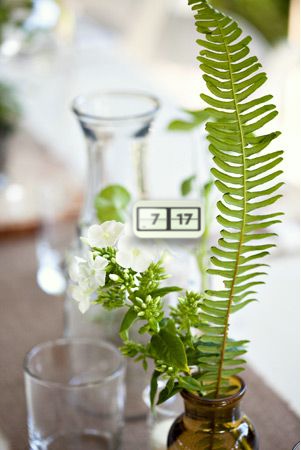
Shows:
7,17
